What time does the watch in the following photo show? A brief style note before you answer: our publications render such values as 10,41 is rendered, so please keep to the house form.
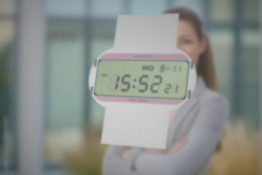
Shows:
15,52
